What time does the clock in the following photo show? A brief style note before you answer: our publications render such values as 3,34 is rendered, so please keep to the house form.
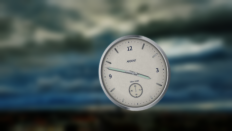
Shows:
3,48
